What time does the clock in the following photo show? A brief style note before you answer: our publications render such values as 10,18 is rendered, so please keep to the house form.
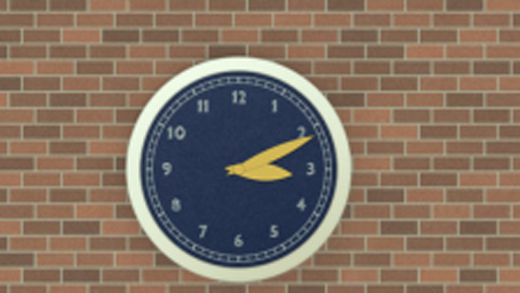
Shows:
3,11
